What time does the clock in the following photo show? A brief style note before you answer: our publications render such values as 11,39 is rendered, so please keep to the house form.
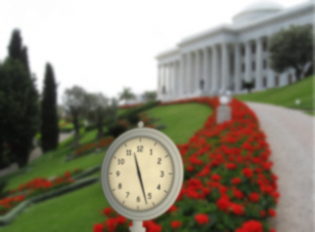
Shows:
11,27
